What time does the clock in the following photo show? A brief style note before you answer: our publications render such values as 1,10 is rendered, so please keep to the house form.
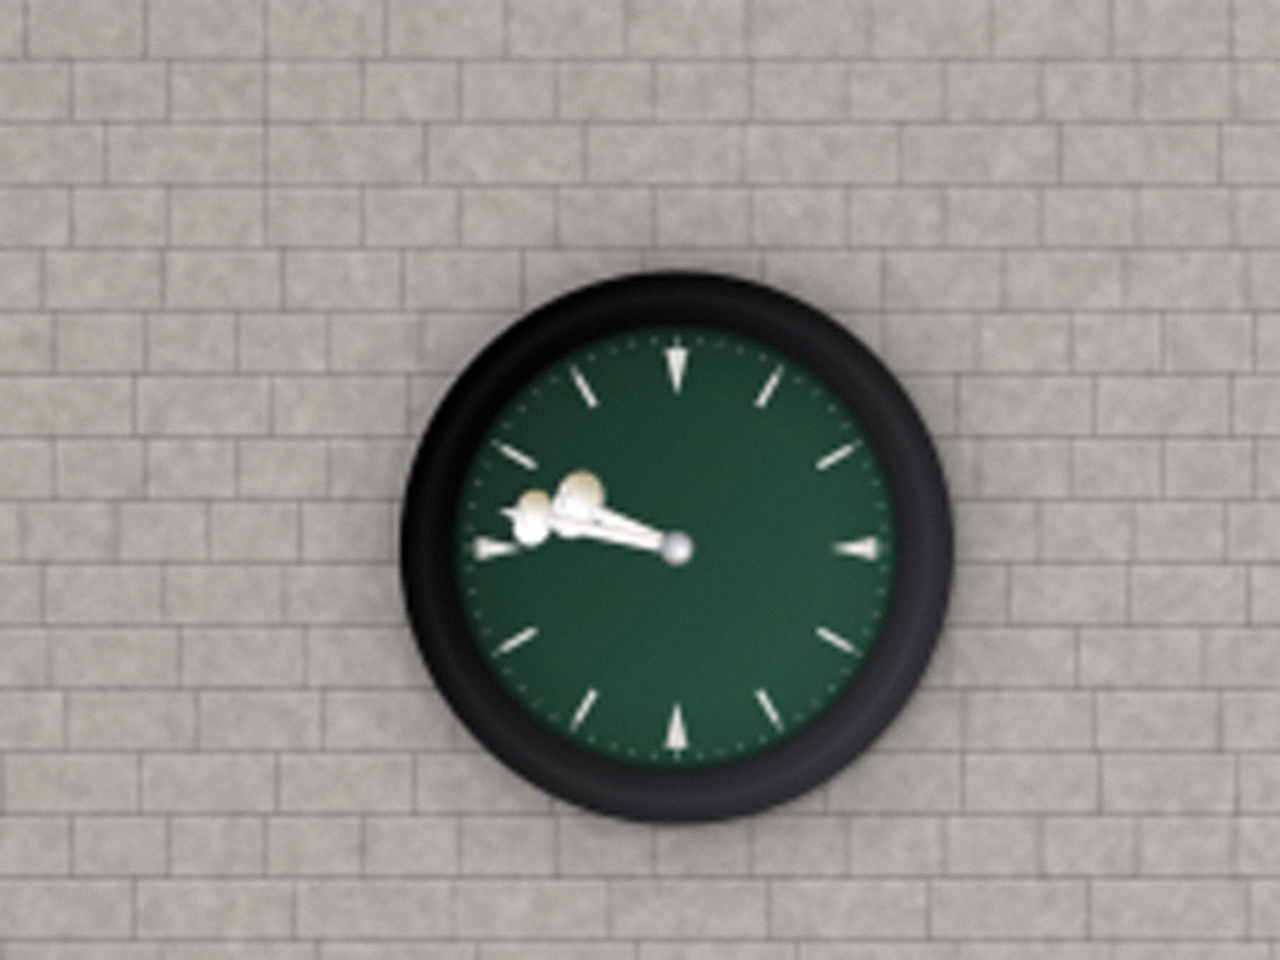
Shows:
9,47
